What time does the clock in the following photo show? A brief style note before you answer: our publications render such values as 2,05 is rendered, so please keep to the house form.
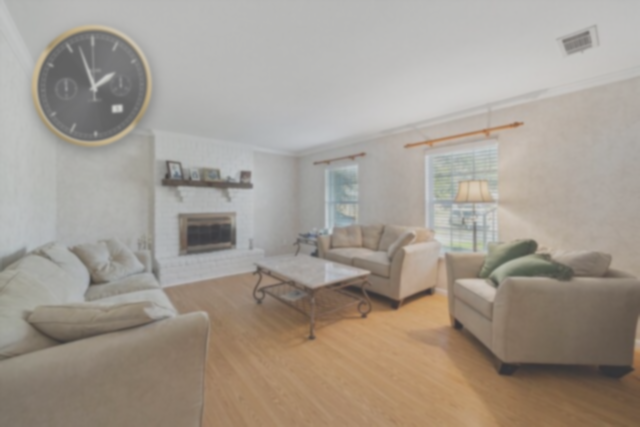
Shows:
1,57
